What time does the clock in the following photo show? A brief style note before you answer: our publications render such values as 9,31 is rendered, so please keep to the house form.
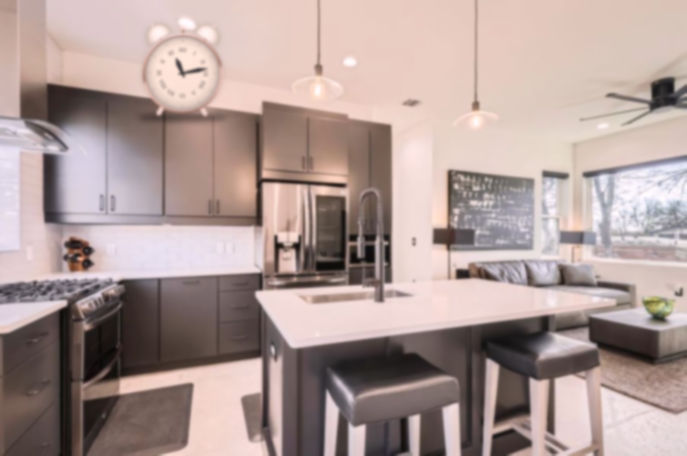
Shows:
11,13
